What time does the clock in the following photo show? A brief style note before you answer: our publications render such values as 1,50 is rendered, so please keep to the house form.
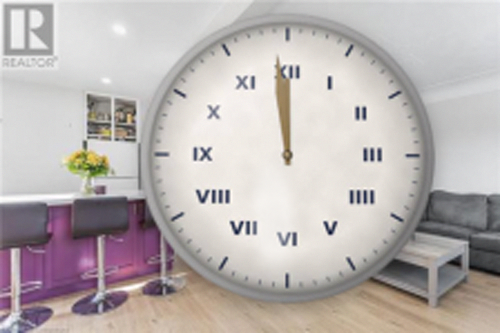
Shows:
11,59
